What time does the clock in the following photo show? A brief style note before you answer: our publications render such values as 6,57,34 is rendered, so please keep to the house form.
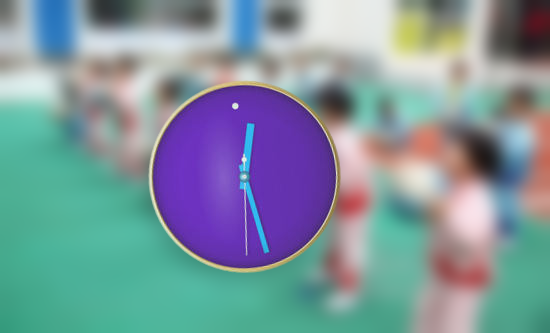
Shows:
12,28,31
